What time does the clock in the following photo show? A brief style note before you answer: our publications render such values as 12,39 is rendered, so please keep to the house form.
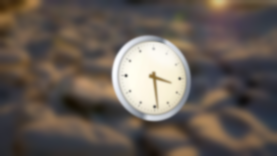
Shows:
3,29
